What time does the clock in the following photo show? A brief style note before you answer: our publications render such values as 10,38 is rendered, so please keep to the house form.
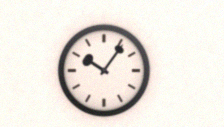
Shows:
10,06
